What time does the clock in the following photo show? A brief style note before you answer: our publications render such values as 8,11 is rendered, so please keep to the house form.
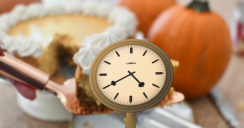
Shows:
4,40
